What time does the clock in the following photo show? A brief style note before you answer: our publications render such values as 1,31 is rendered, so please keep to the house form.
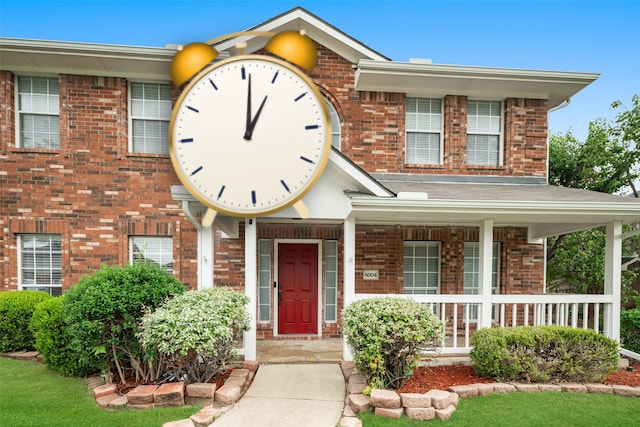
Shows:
1,01
